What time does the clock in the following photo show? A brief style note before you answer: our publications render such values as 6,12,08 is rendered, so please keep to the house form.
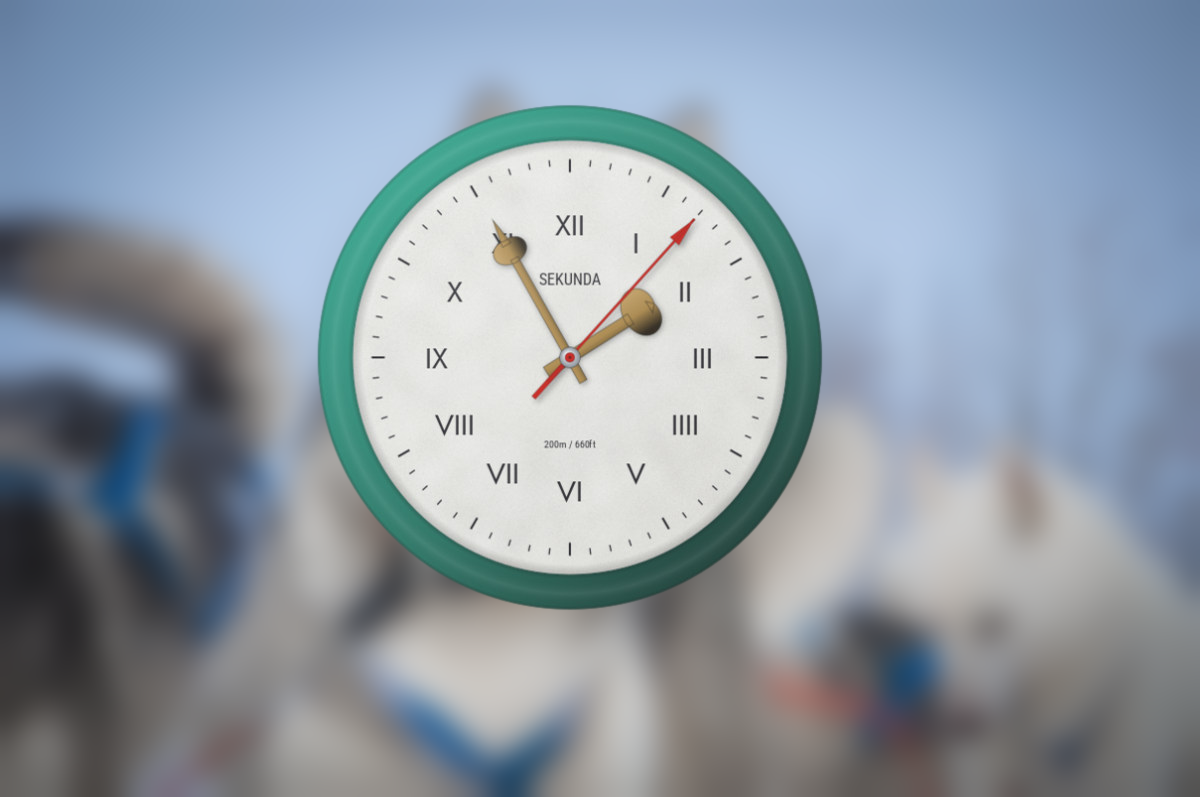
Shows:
1,55,07
